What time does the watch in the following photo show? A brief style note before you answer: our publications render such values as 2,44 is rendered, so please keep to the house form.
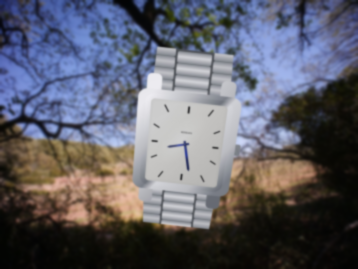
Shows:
8,28
